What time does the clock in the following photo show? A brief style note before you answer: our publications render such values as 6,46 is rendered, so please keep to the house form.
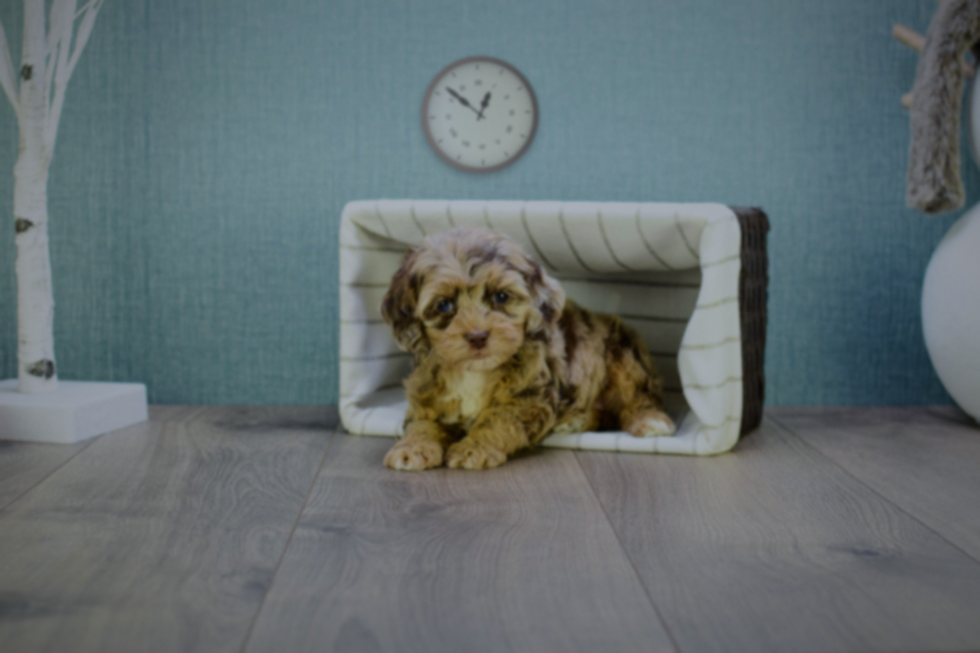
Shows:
12,52
